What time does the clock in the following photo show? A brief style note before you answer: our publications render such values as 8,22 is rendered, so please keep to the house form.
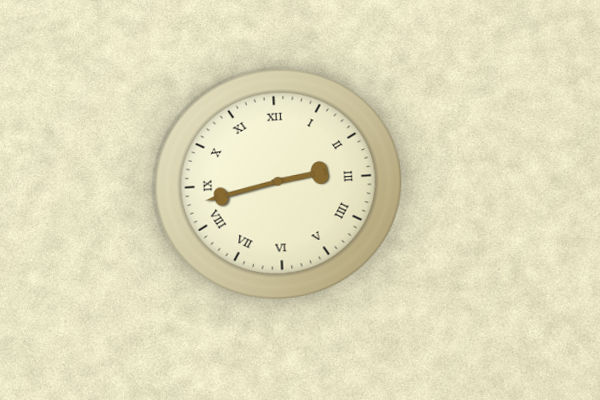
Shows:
2,43
